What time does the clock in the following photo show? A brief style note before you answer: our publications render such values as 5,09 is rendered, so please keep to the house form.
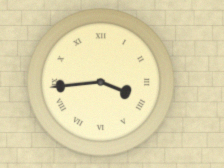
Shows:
3,44
